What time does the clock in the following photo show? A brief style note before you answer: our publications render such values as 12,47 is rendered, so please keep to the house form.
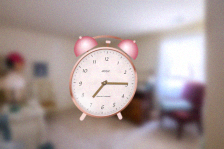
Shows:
7,15
